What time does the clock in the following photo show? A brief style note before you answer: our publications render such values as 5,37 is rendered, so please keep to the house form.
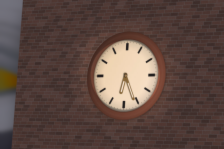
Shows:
6,26
